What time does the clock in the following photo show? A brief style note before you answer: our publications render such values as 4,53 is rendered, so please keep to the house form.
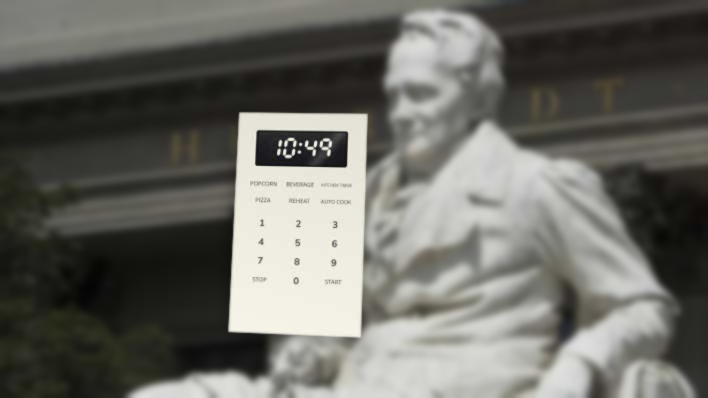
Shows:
10,49
